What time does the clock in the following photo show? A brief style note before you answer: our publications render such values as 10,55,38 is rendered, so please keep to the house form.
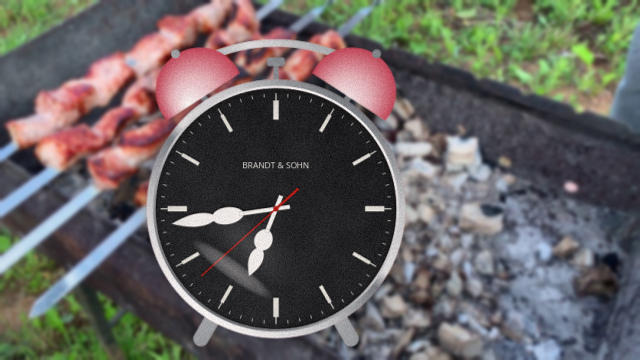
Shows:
6,43,38
